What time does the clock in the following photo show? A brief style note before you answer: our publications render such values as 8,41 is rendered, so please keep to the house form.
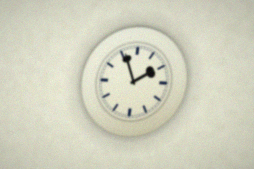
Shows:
1,56
